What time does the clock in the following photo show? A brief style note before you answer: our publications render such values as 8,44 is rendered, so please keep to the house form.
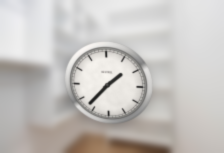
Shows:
1,37
